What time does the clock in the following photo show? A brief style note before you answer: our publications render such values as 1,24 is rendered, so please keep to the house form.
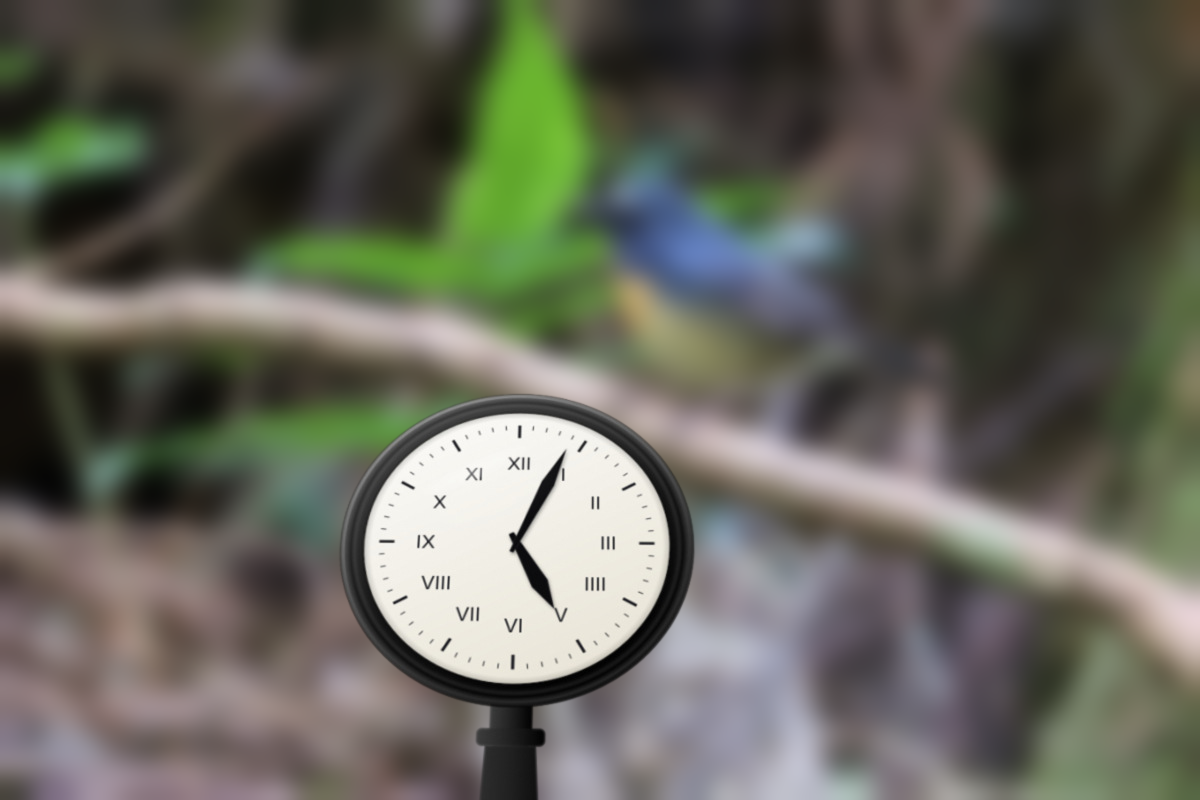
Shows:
5,04
